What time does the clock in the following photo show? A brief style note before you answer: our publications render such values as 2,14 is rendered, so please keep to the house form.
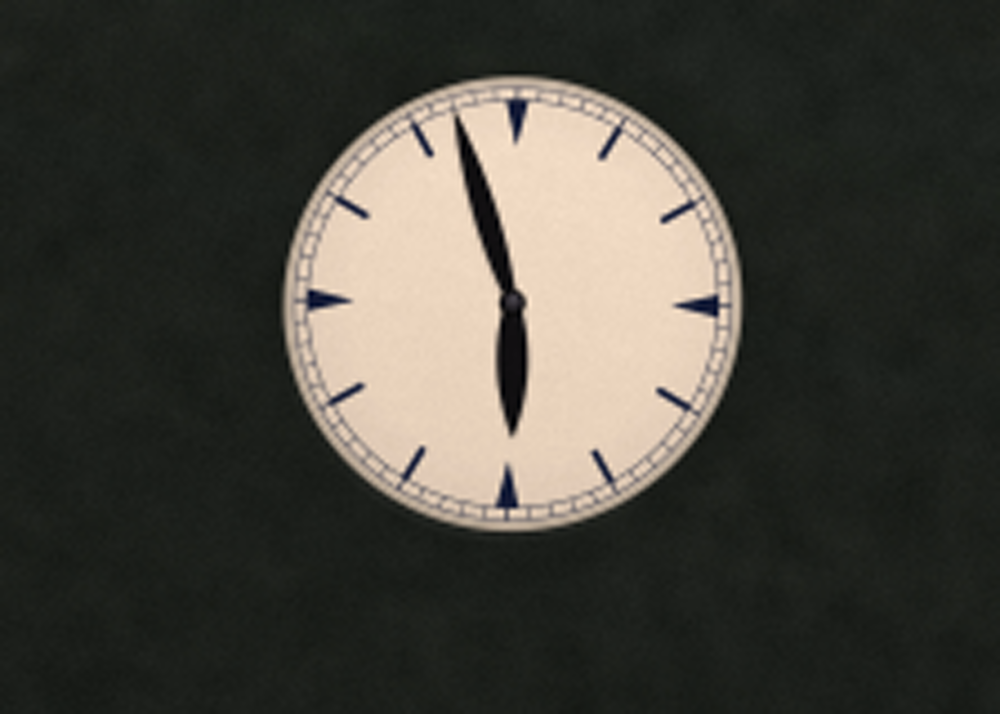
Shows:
5,57
